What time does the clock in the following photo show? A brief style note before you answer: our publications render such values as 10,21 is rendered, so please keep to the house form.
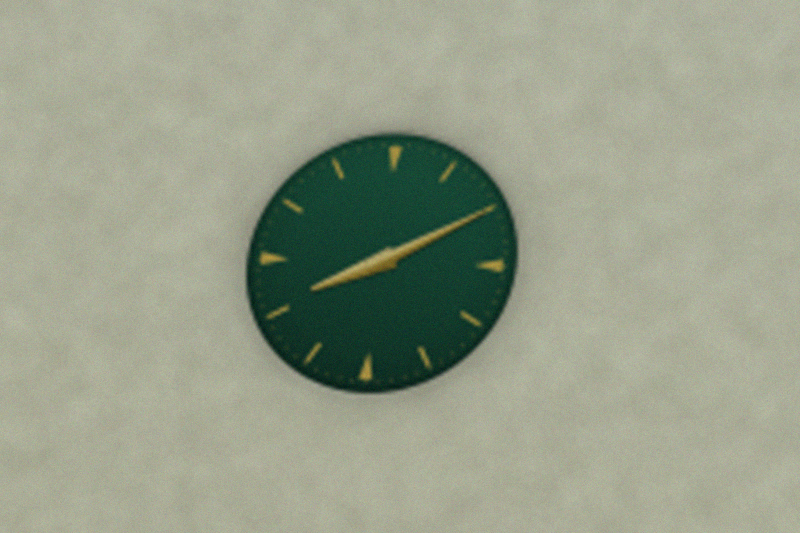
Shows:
8,10
